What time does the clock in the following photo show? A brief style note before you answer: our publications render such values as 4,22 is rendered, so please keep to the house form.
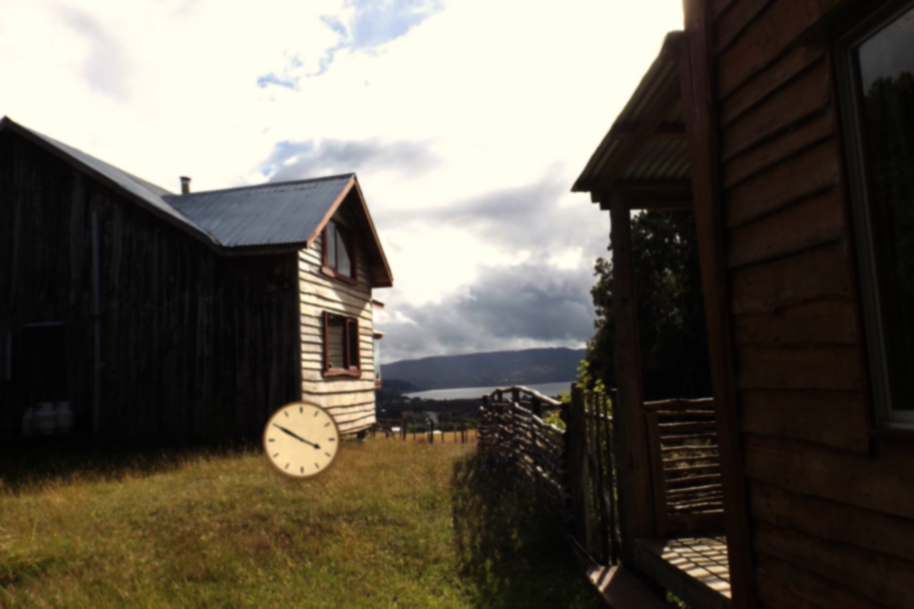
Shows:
3,50
